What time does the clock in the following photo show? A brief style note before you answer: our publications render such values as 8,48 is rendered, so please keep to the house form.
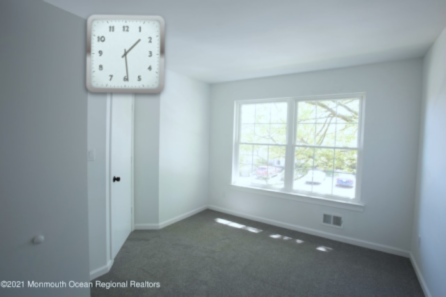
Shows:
1,29
